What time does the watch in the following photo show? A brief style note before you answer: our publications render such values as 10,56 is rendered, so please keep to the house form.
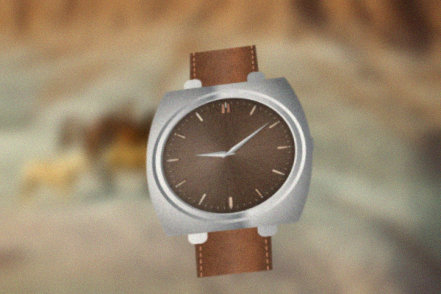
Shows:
9,09
